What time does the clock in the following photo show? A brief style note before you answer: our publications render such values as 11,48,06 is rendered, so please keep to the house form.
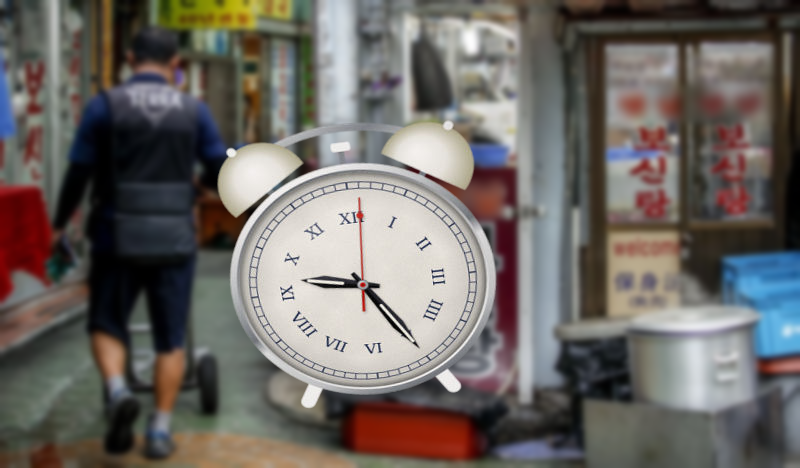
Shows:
9,25,01
